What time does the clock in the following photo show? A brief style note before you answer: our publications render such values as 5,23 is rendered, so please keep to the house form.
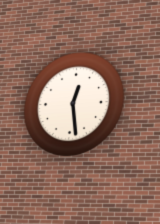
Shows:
12,28
